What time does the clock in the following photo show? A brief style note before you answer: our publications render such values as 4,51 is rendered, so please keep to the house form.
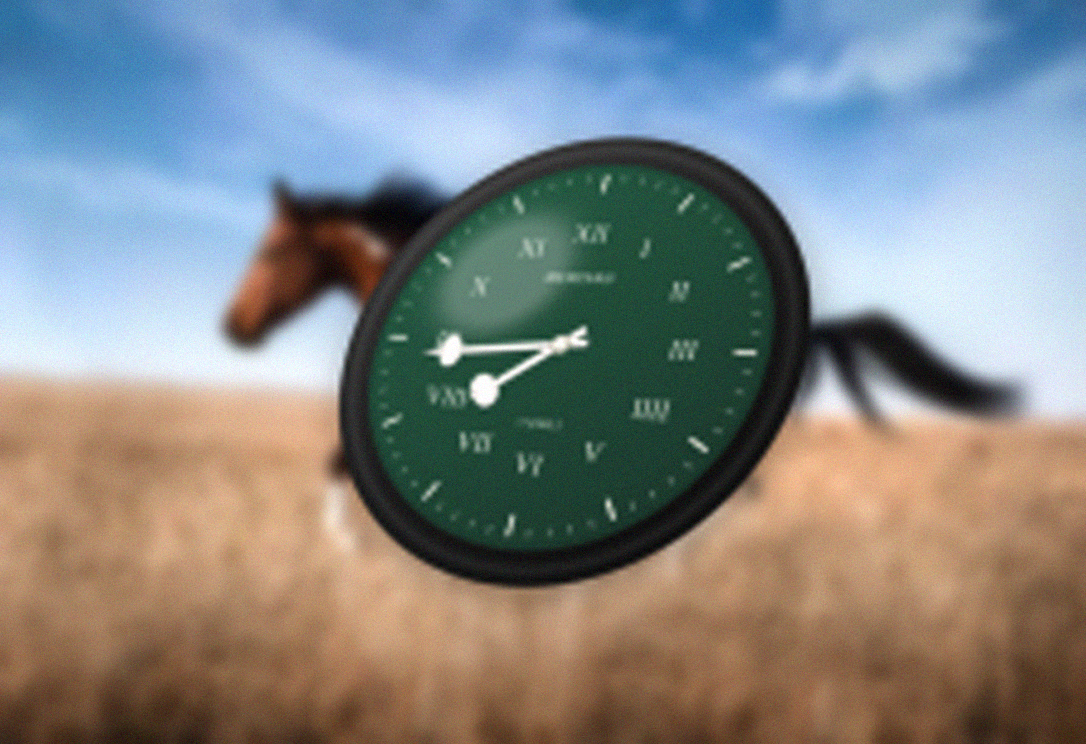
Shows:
7,44
